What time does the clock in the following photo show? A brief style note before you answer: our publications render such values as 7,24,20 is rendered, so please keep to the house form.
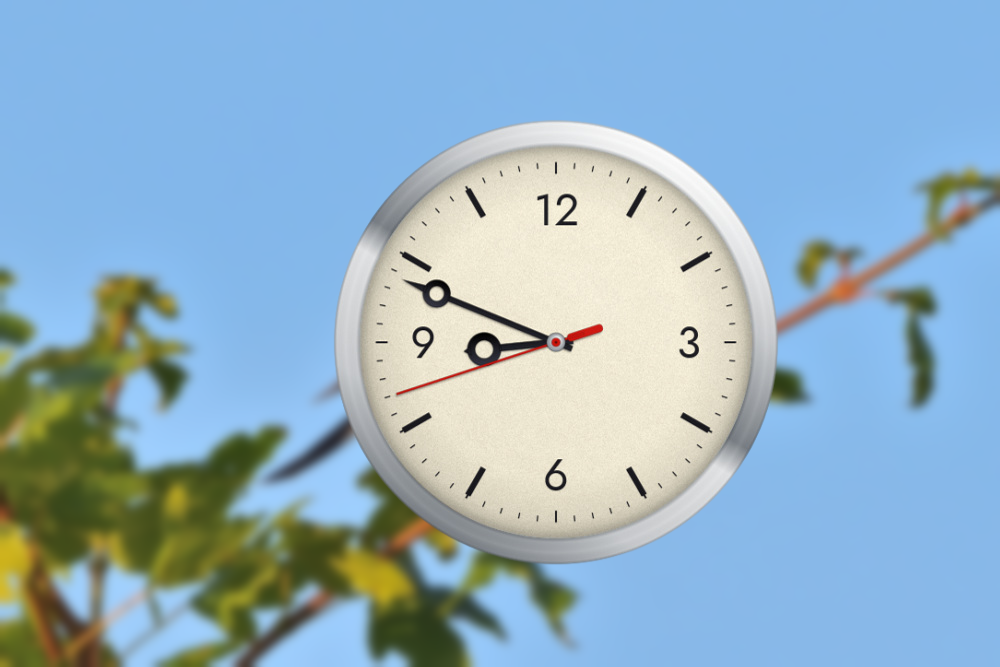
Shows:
8,48,42
